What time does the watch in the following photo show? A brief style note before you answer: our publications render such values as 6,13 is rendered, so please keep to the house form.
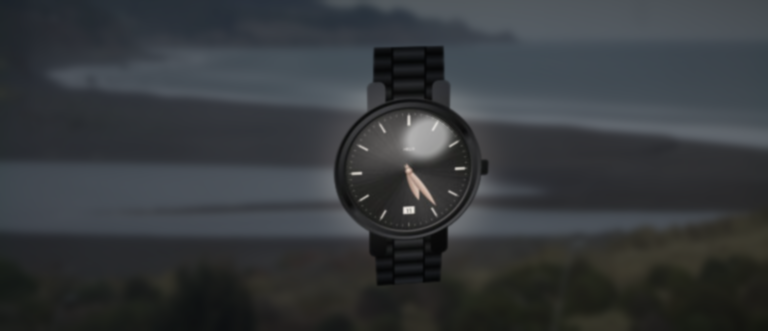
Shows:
5,24
